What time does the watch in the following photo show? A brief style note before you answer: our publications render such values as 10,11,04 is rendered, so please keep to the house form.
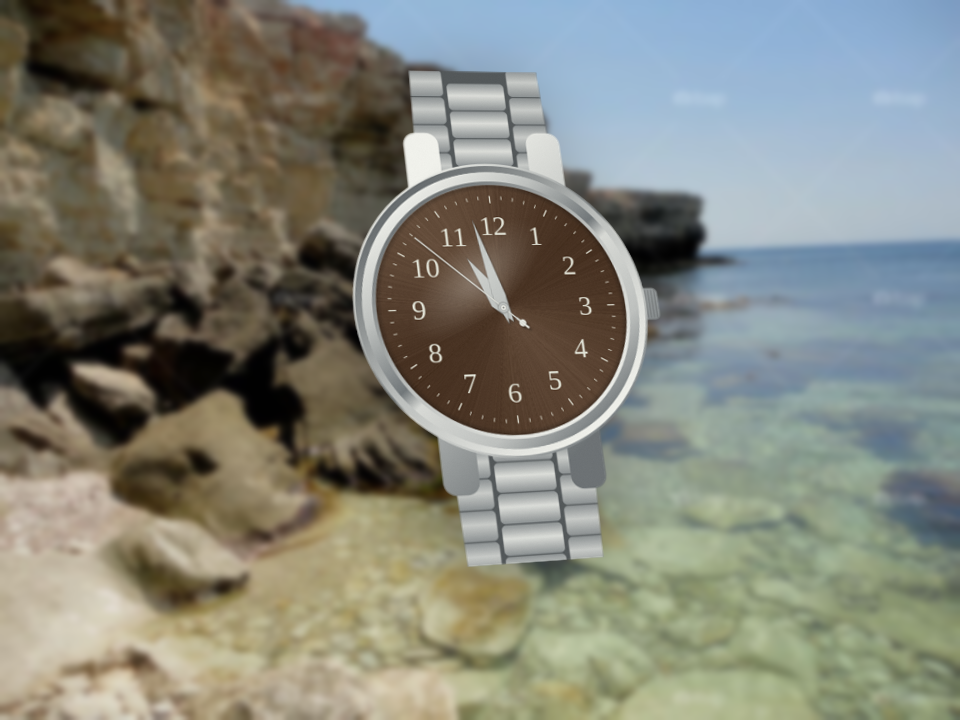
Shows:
10,57,52
